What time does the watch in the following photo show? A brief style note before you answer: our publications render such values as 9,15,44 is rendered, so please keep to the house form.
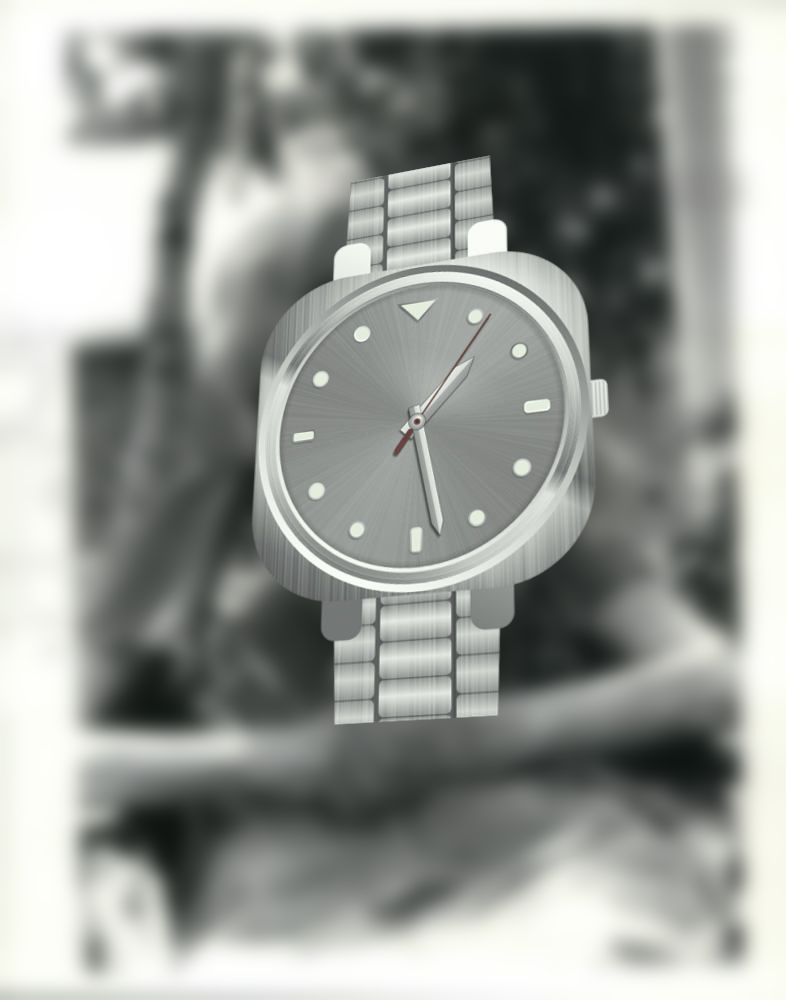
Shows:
1,28,06
